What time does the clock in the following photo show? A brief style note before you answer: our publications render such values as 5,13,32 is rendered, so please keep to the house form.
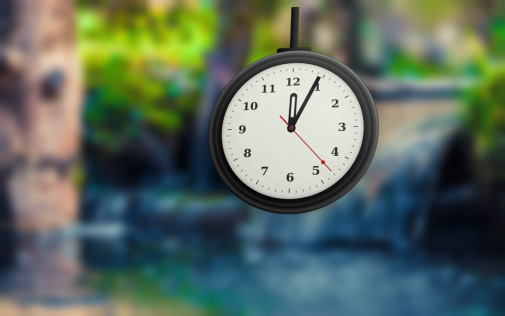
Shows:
12,04,23
